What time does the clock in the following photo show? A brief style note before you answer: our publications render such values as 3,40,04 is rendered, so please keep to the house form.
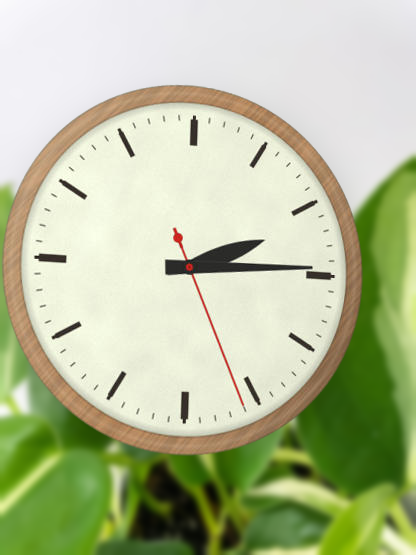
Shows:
2,14,26
